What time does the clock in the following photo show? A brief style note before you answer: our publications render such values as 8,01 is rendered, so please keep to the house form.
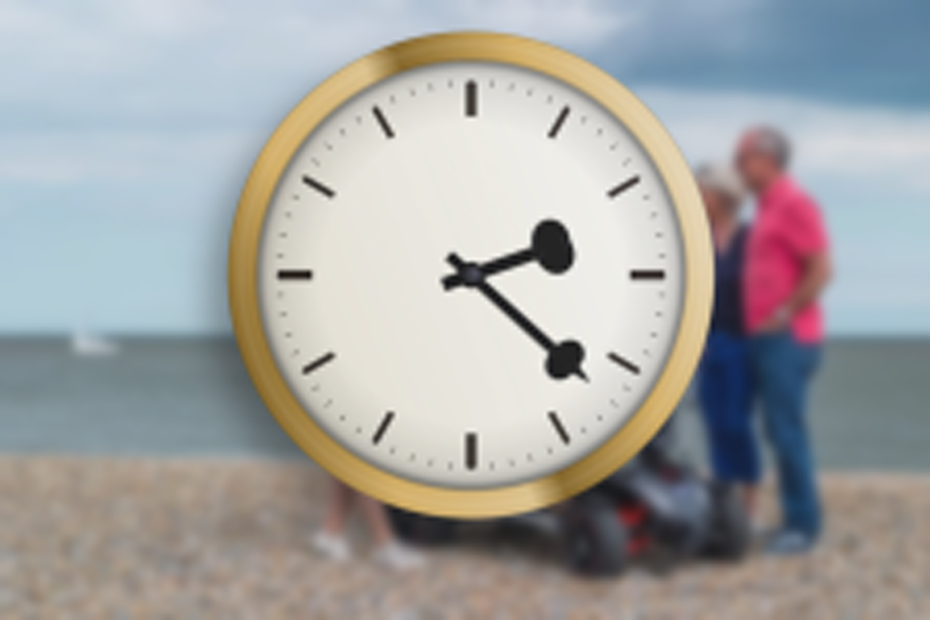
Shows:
2,22
